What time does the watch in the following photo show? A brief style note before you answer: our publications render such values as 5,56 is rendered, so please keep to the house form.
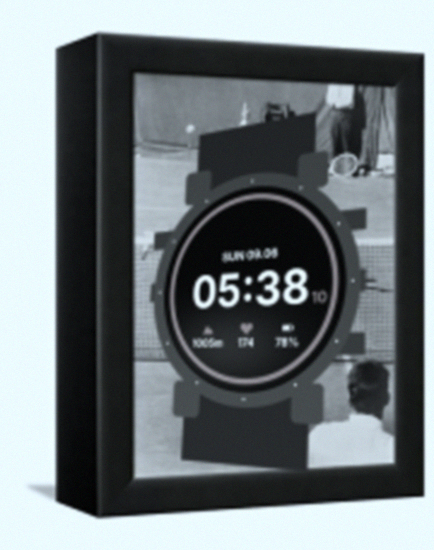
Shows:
5,38
